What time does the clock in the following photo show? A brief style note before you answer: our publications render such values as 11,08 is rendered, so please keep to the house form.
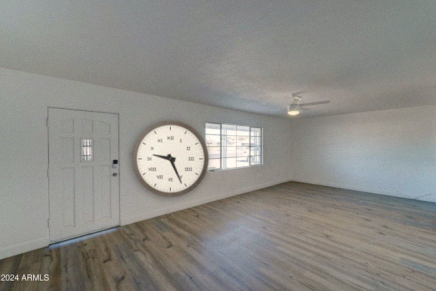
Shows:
9,26
